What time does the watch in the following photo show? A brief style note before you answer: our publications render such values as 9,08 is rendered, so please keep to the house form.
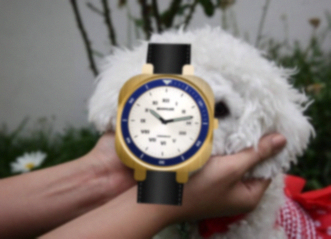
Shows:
10,13
